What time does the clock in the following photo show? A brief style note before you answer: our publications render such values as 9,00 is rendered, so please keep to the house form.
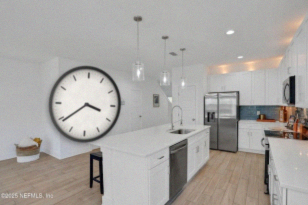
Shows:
3,39
